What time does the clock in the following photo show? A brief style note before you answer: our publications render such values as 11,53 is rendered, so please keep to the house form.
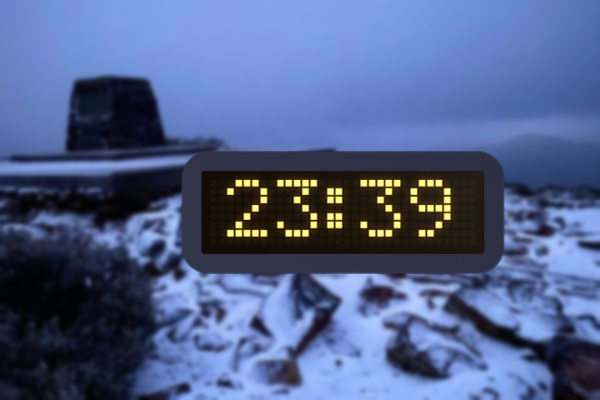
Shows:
23,39
